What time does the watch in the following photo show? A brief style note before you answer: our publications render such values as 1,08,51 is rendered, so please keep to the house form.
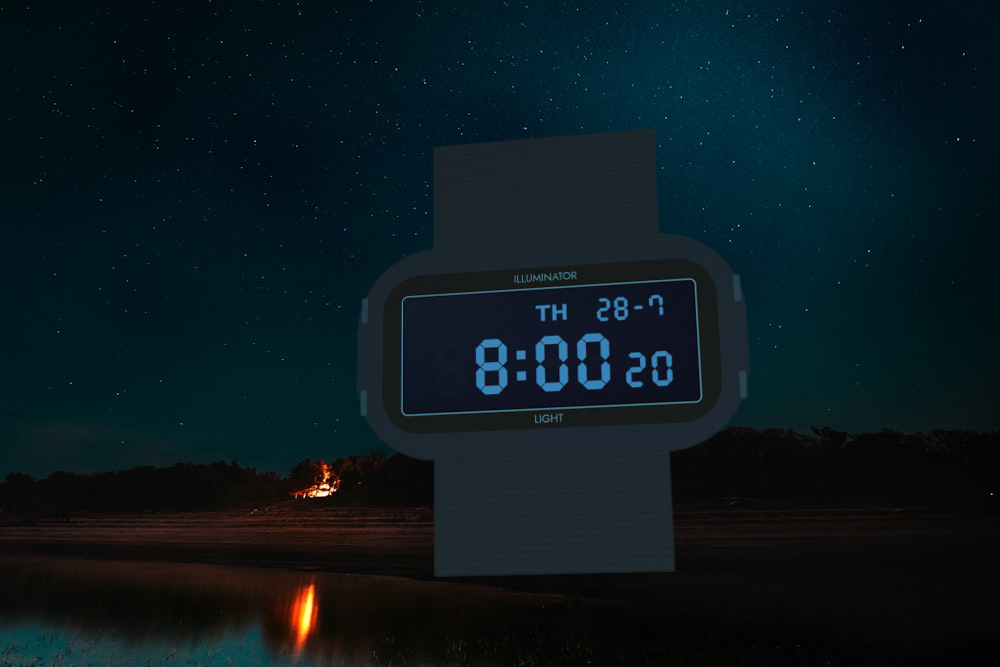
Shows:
8,00,20
